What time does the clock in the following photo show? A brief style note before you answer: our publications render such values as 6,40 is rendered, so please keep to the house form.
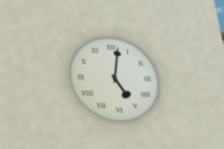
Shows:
5,02
